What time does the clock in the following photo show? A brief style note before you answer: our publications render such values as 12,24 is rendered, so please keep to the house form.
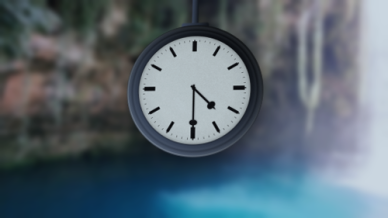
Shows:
4,30
